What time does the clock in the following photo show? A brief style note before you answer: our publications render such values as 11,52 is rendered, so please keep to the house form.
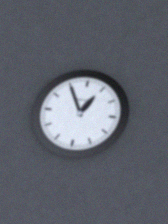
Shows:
12,55
